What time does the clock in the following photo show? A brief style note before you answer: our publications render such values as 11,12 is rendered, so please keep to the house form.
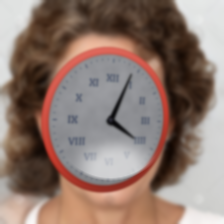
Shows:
4,04
